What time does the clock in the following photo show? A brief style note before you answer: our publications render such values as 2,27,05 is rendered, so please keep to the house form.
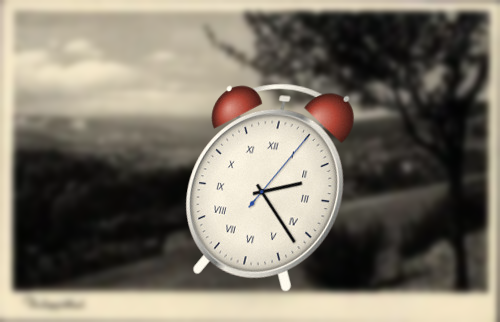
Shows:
2,22,05
